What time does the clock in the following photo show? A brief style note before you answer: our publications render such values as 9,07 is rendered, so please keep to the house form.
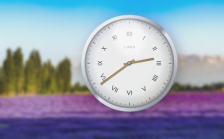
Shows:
2,39
